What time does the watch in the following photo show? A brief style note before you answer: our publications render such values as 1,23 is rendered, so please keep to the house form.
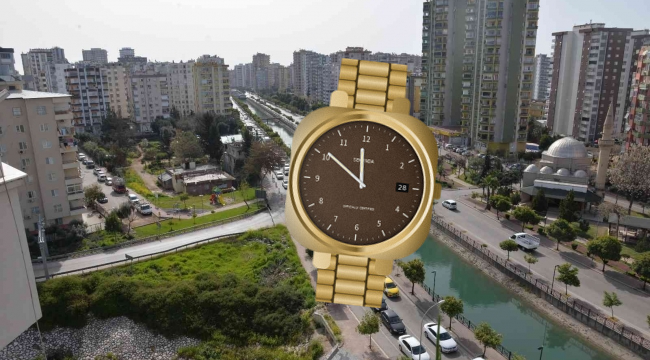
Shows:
11,51
